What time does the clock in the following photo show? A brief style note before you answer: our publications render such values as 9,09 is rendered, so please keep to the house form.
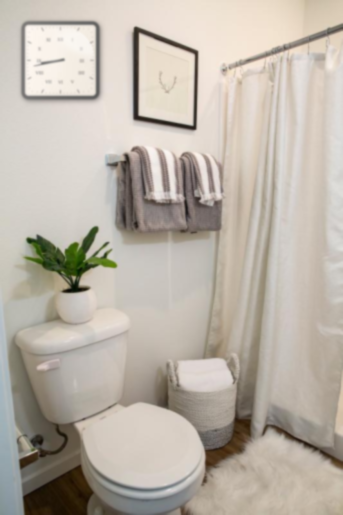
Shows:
8,43
